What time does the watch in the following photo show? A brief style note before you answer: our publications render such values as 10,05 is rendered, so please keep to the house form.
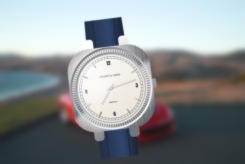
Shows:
7,13
